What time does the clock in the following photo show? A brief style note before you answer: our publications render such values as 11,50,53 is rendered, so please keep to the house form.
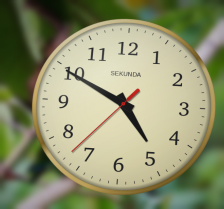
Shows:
4,49,37
